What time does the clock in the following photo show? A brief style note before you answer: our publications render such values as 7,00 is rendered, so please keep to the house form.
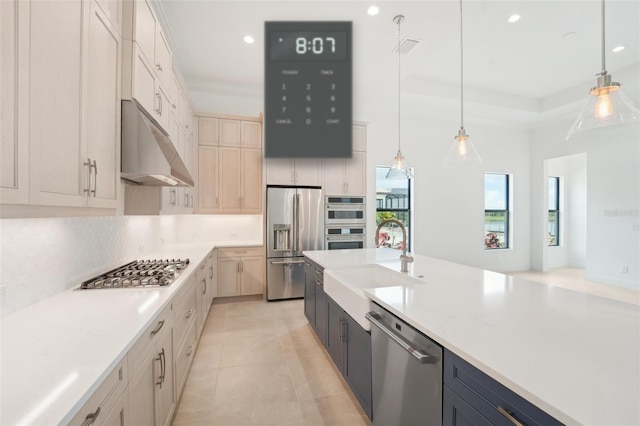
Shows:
8,07
